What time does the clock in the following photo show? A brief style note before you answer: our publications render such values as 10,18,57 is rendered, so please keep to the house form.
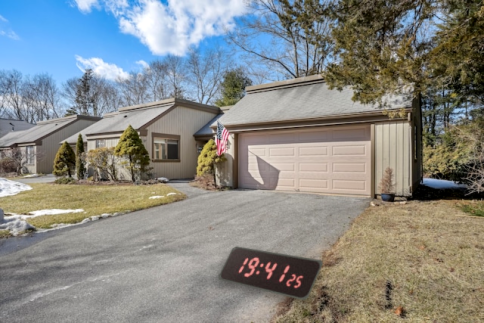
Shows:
19,41,25
